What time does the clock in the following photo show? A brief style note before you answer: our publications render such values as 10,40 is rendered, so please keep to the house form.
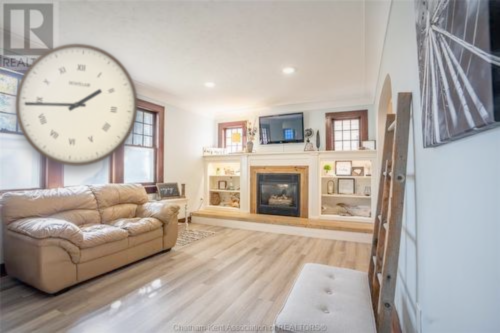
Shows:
1,44
